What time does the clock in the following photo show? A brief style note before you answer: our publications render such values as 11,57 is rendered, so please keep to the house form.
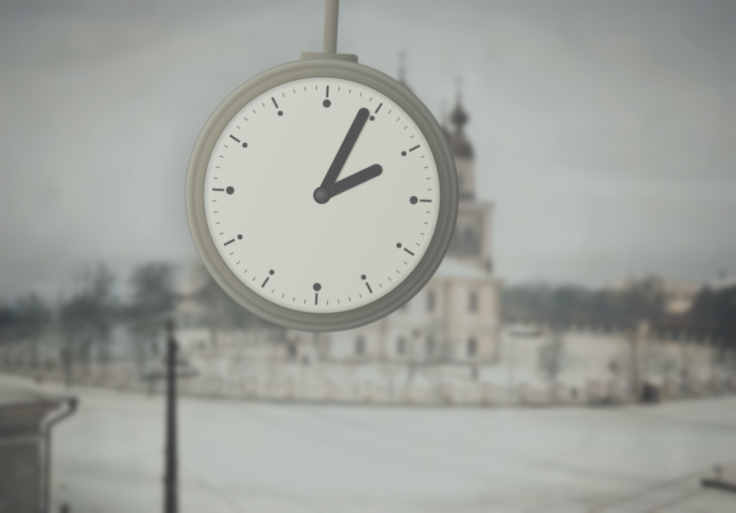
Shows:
2,04
